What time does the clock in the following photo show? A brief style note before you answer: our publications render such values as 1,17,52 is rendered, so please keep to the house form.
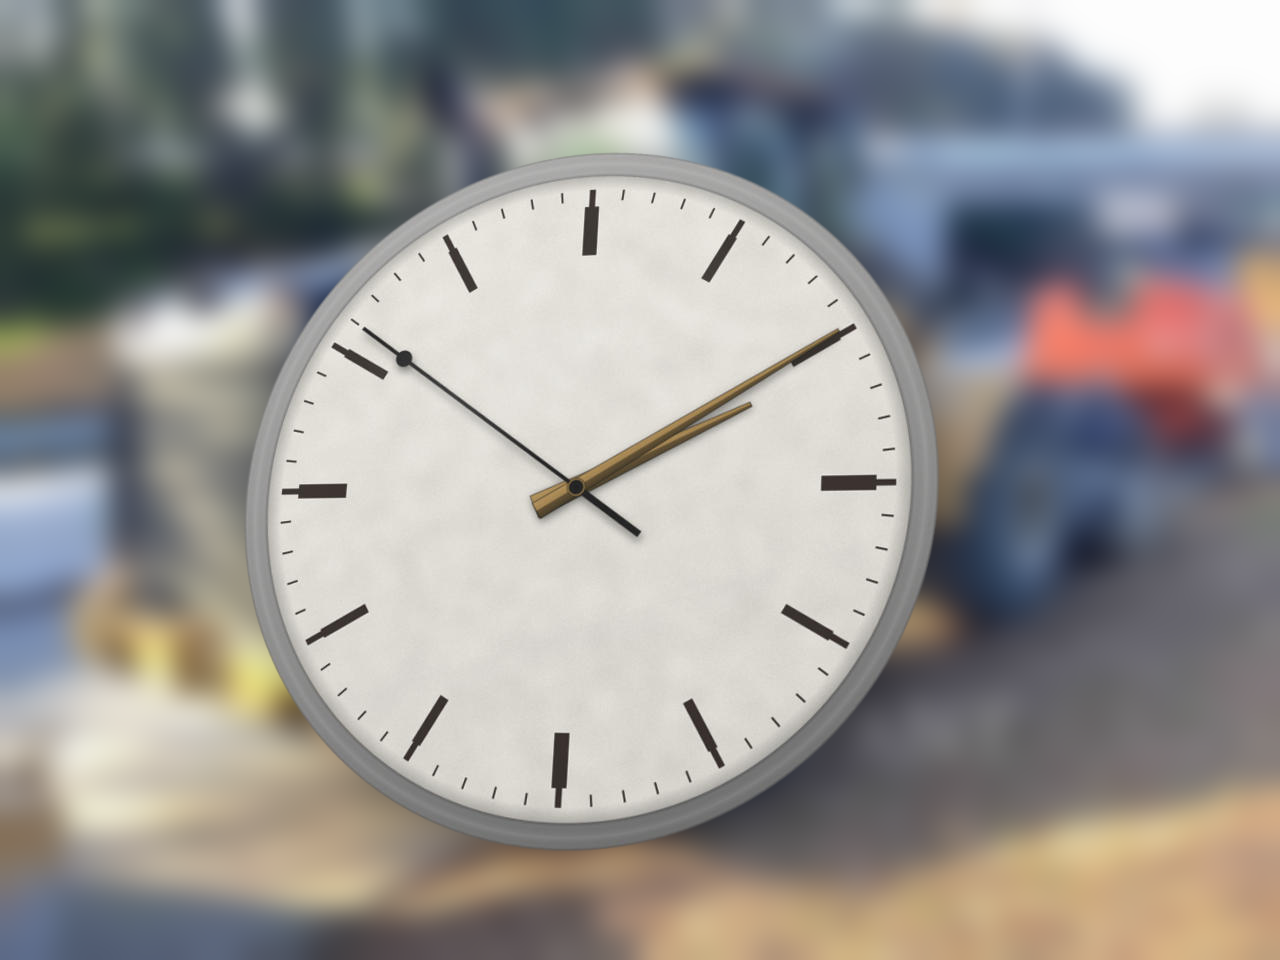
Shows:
2,09,51
